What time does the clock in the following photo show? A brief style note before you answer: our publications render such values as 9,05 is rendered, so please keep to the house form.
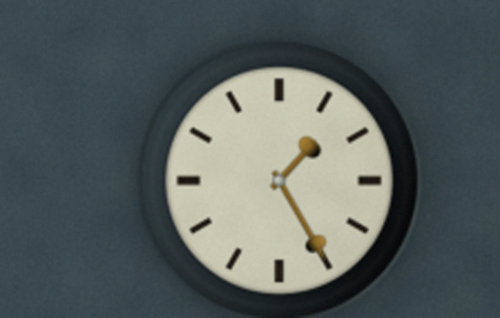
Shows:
1,25
